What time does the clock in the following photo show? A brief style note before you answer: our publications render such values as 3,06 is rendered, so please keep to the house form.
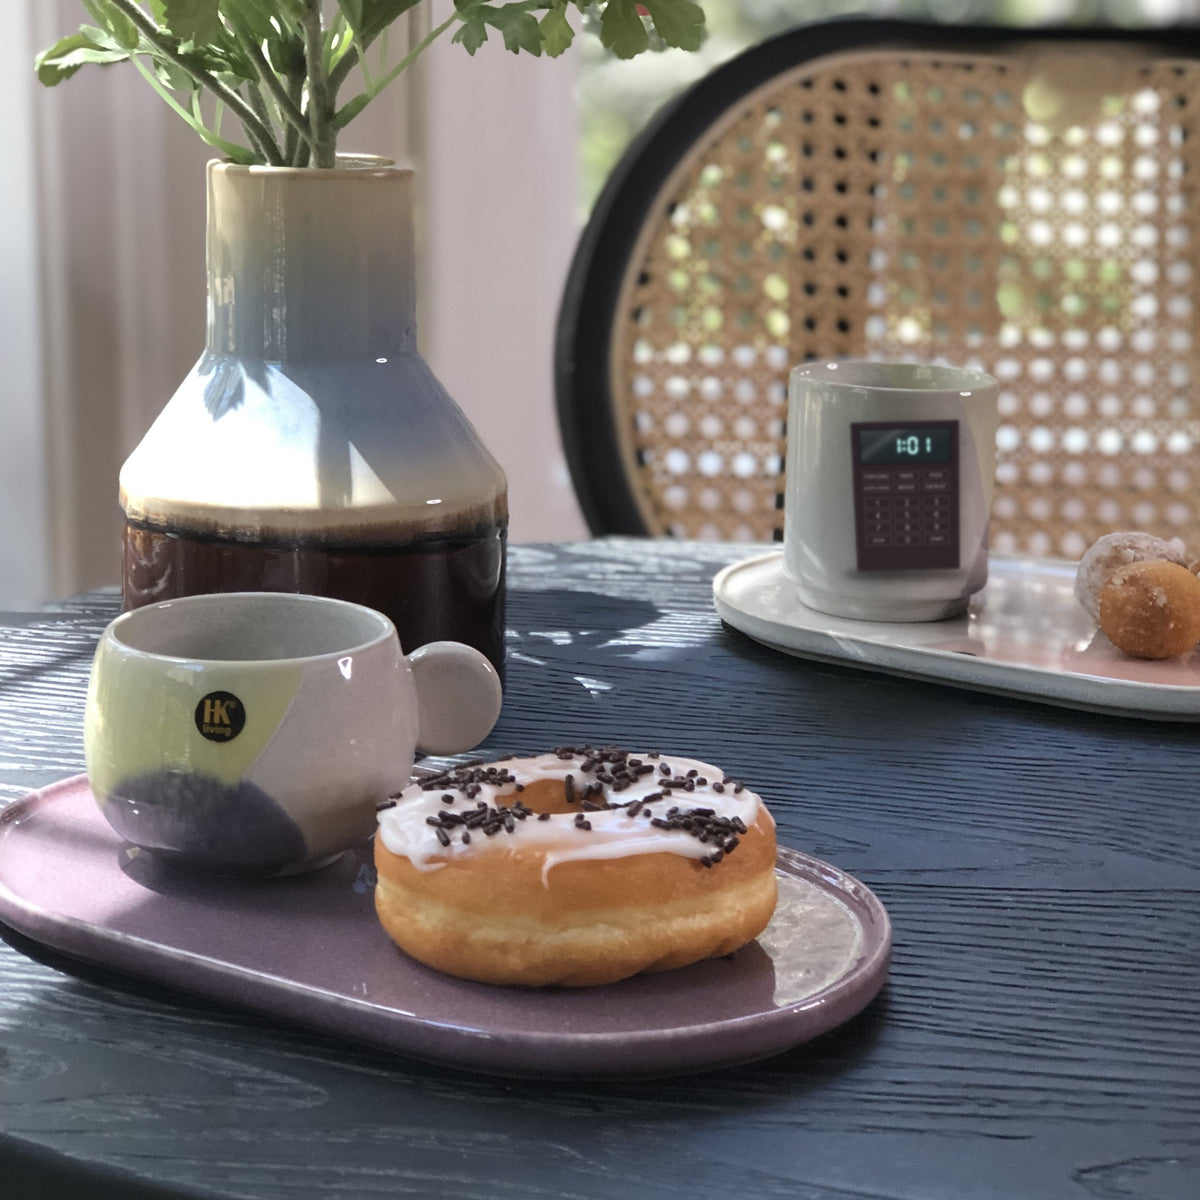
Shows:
1,01
